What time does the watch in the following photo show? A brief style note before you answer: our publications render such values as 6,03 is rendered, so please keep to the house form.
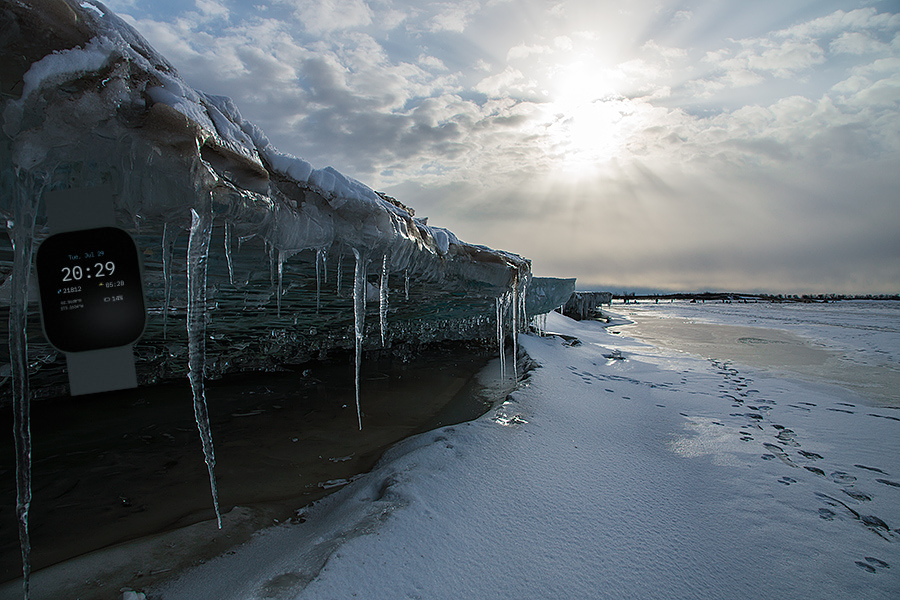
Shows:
20,29
